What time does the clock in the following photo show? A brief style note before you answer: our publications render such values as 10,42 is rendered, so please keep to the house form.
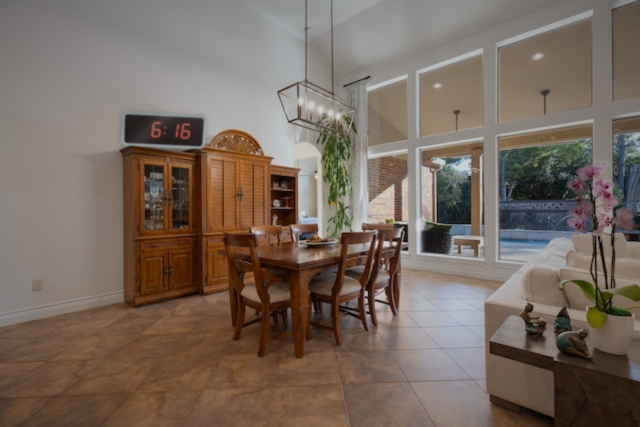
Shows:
6,16
